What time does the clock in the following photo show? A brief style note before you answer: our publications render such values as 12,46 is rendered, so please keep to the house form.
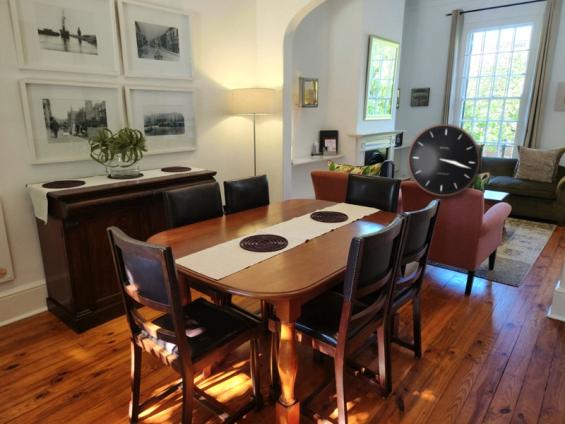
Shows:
3,17
